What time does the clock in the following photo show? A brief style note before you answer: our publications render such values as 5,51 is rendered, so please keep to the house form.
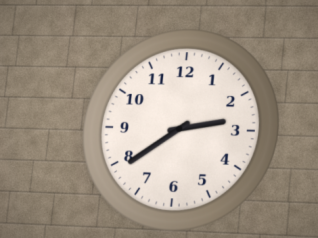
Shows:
2,39
